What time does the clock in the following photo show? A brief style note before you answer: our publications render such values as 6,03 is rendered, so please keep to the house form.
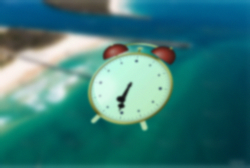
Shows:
6,31
